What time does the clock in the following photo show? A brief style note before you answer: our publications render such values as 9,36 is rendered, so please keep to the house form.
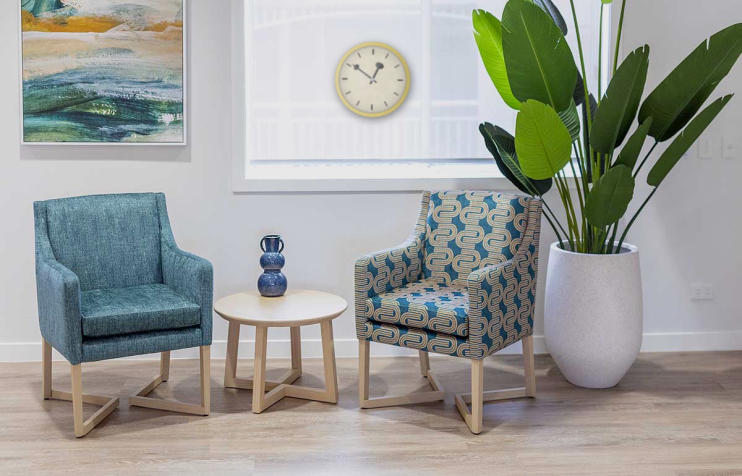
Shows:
12,51
